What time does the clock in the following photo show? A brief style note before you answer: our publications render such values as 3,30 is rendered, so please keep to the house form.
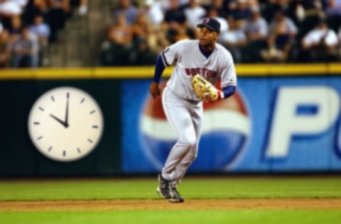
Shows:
10,00
